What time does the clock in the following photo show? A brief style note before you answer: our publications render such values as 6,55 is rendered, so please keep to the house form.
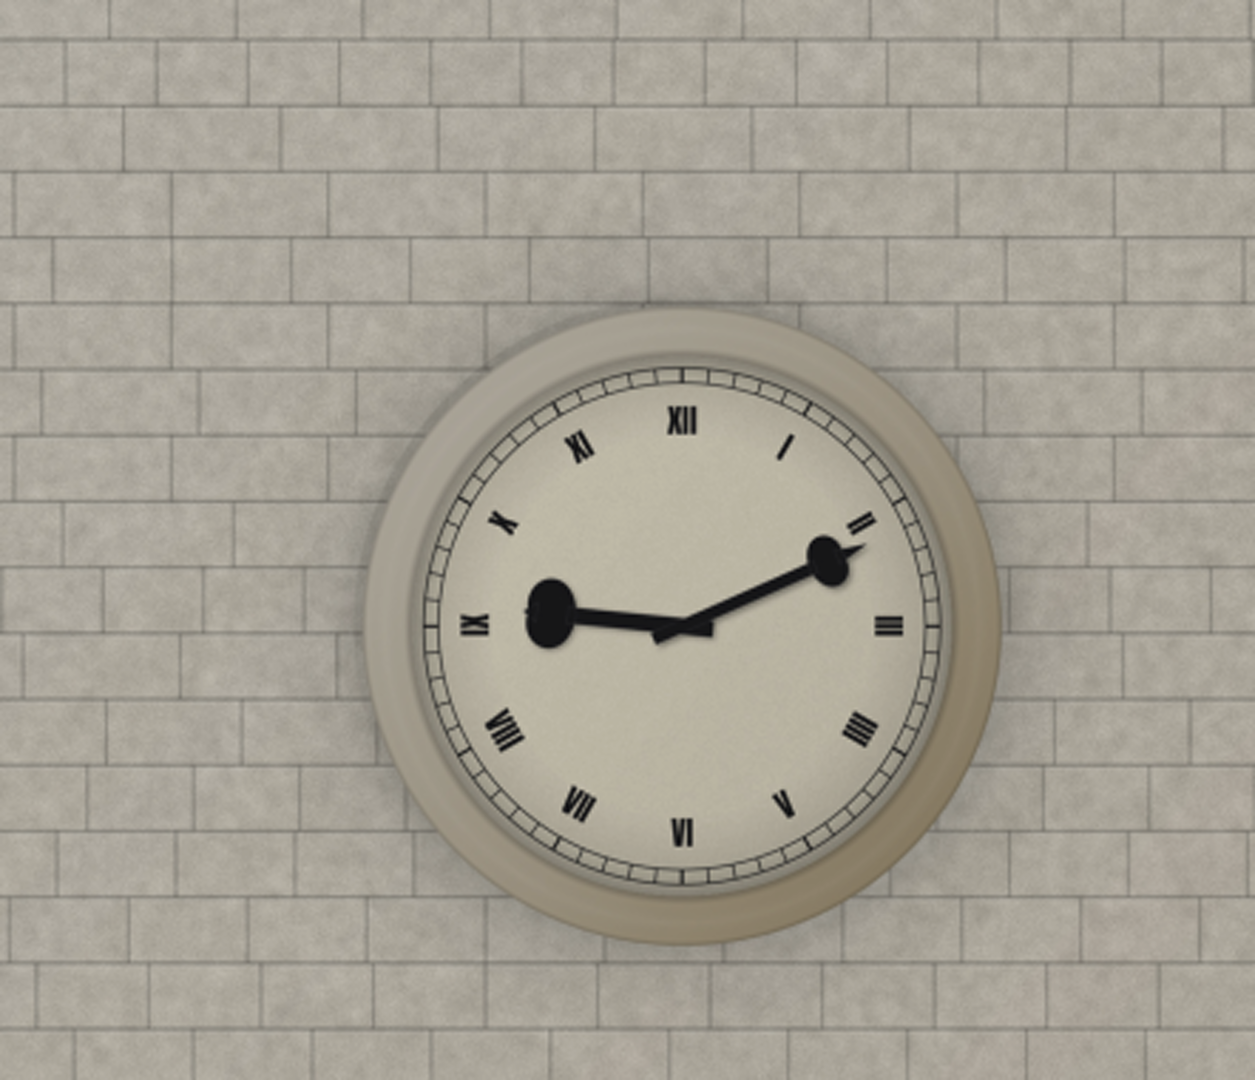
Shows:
9,11
